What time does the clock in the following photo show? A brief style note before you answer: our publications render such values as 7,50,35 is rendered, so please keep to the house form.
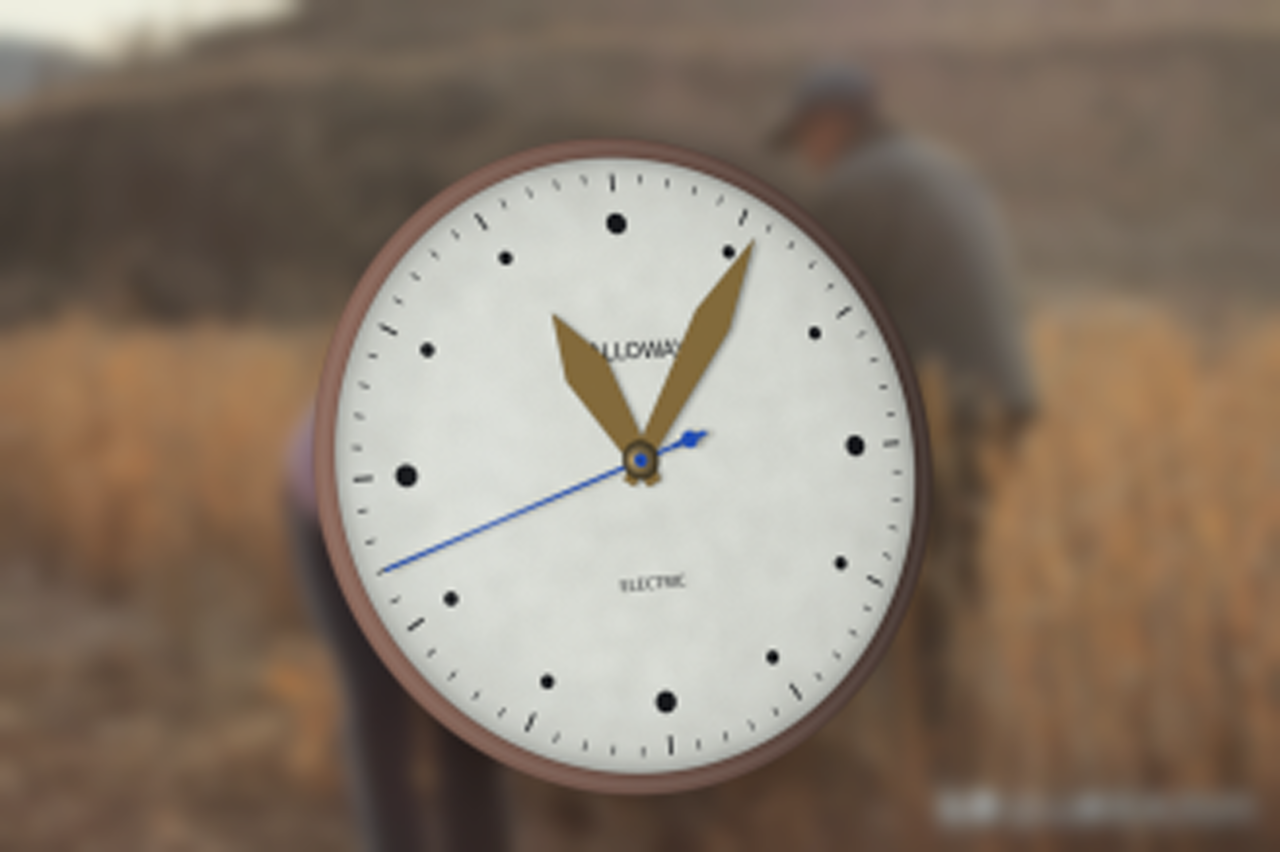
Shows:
11,05,42
